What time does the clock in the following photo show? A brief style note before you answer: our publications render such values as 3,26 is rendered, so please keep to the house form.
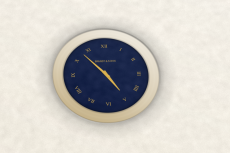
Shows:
4,53
